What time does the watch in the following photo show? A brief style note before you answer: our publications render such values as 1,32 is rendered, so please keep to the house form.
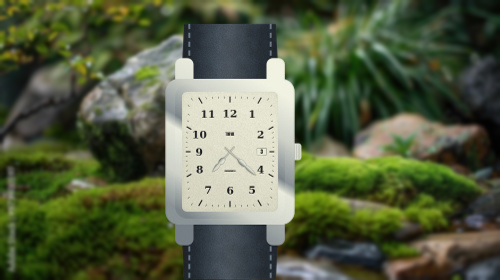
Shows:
7,22
